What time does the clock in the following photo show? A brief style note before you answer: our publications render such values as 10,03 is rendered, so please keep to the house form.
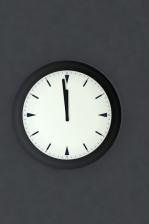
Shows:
11,59
